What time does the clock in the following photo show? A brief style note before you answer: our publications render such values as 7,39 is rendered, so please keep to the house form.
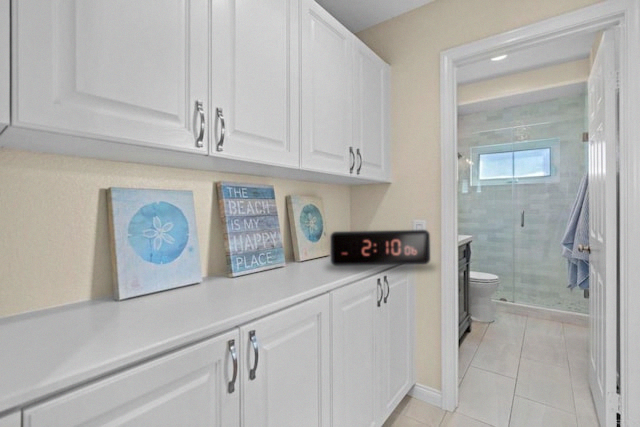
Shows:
2,10
